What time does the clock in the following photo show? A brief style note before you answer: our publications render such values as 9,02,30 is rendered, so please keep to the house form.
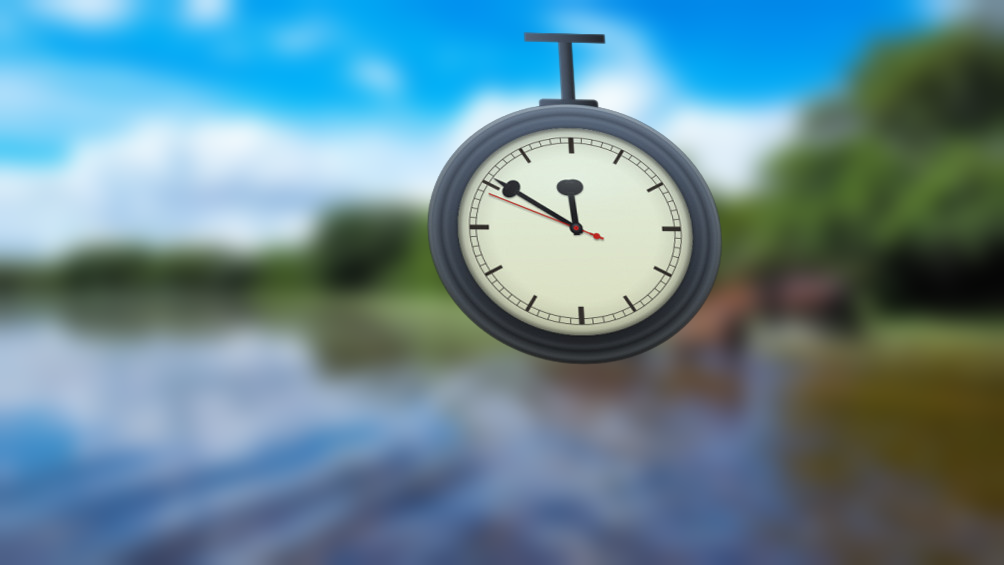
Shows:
11,50,49
